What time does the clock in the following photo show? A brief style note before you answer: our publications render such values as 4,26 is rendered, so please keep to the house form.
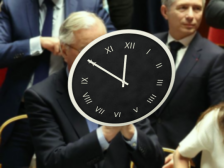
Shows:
11,50
